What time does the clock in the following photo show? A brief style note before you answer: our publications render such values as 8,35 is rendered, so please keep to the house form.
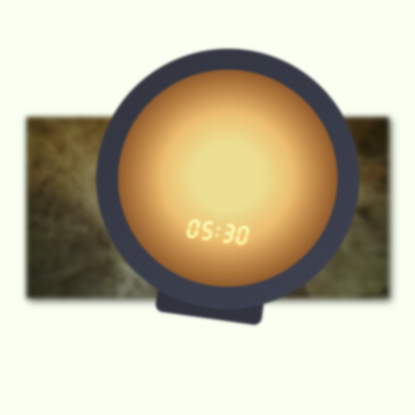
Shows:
5,30
